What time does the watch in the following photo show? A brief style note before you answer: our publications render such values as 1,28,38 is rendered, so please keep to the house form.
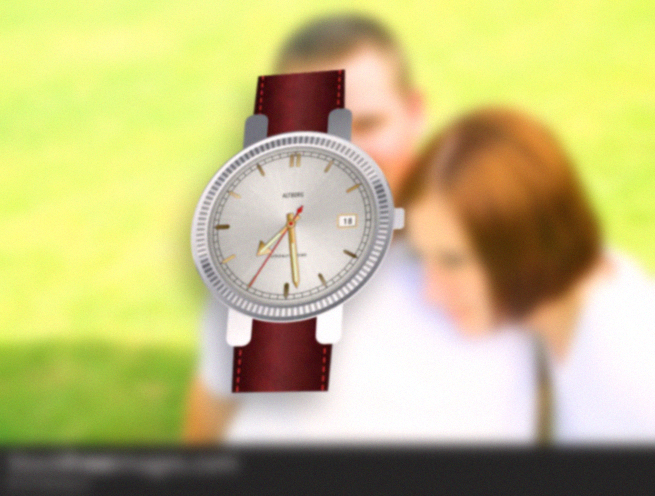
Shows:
7,28,35
